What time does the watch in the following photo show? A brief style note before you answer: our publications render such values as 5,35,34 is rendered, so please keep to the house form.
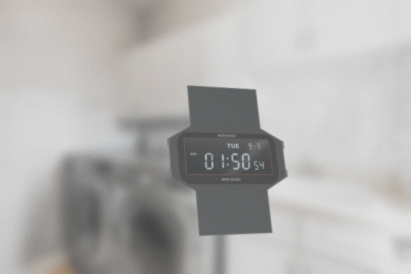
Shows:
1,50,54
